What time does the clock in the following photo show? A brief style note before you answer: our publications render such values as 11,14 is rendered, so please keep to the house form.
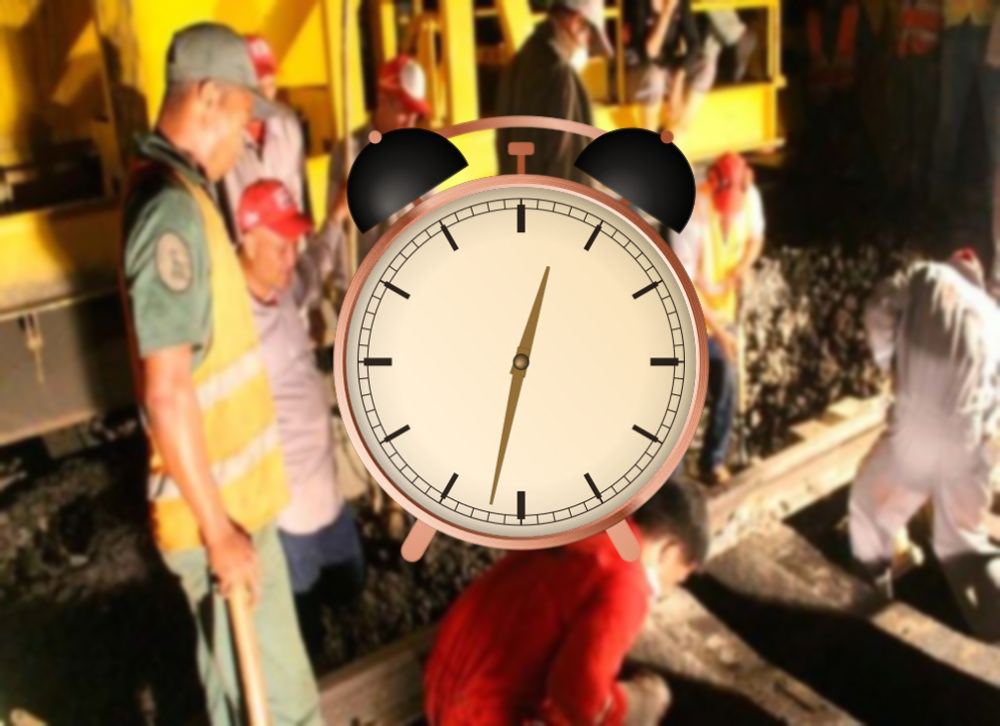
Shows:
12,32
